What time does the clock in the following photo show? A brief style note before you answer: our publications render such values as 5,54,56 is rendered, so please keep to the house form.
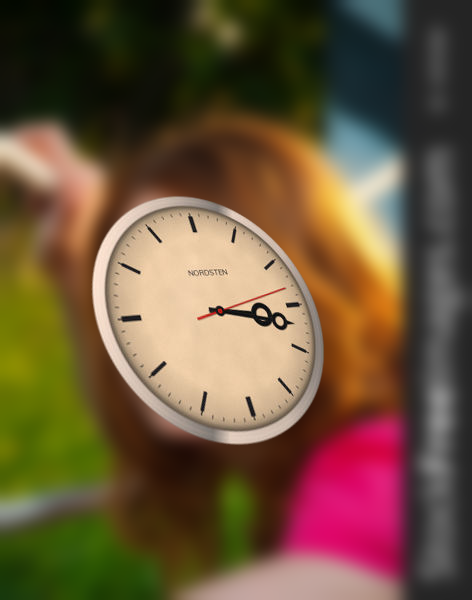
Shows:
3,17,13
